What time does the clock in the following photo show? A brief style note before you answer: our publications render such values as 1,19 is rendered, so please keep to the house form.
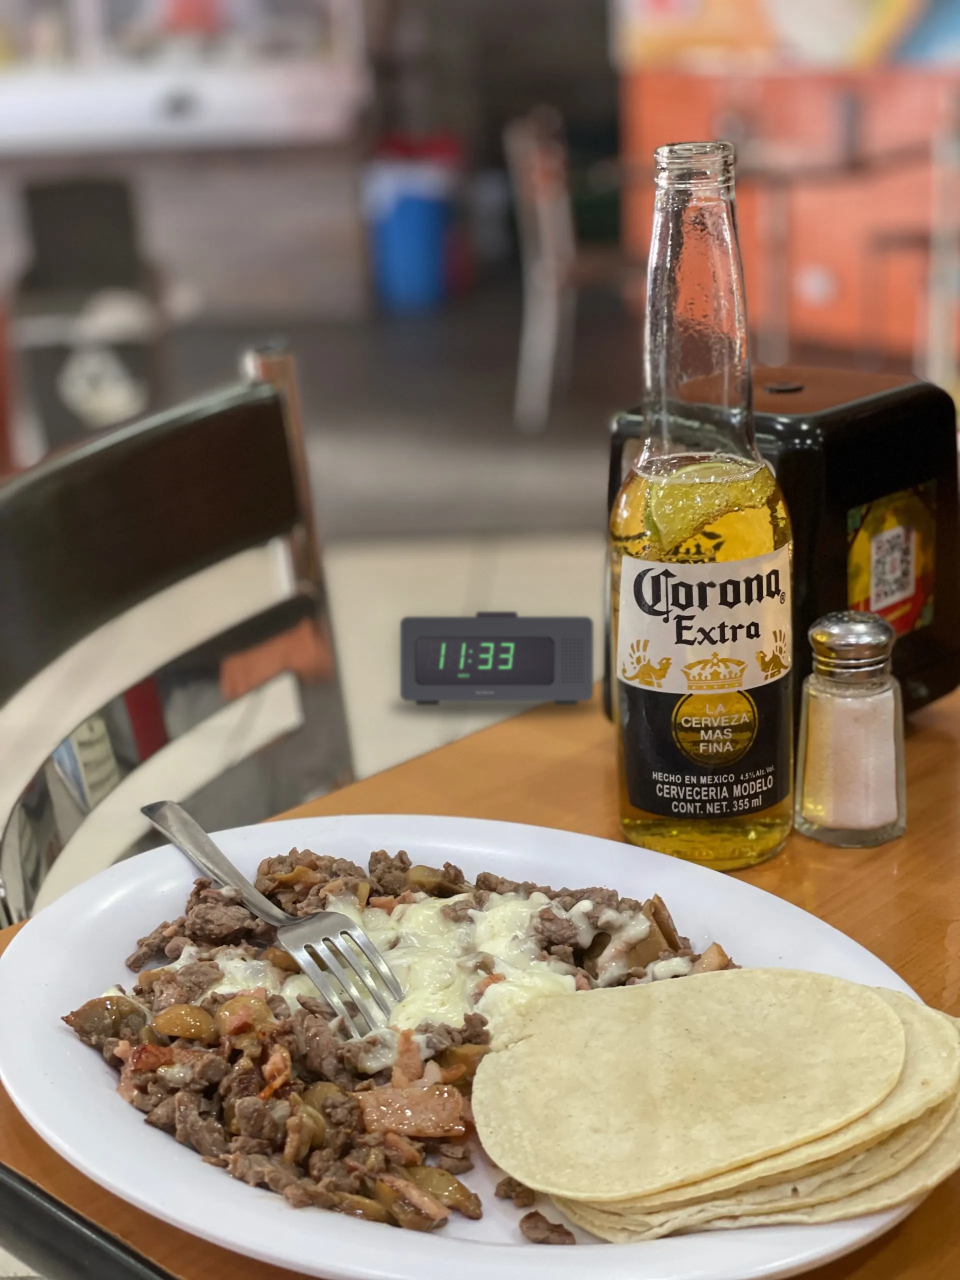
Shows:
11,33
